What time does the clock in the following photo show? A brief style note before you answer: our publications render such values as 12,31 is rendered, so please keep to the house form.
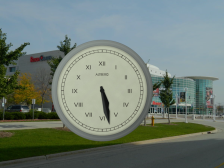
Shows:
5,28
